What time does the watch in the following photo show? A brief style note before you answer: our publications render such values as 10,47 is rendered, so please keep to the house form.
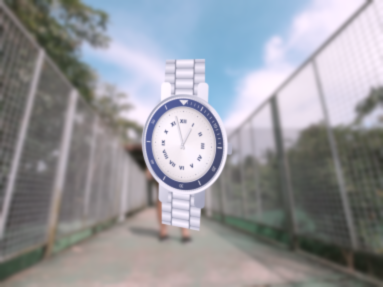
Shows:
12,57
